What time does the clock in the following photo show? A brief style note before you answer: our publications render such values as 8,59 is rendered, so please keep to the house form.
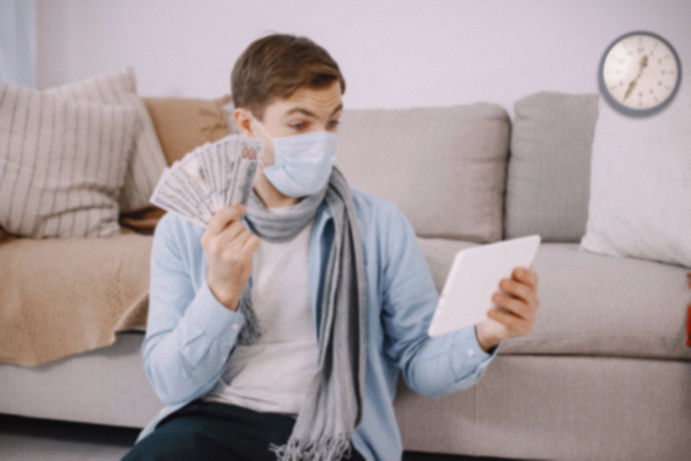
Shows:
12,35
